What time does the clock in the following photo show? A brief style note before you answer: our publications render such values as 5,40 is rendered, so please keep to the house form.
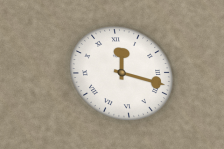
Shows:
12,18
